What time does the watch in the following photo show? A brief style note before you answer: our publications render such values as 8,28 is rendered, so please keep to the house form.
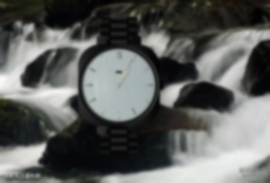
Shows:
1,04
